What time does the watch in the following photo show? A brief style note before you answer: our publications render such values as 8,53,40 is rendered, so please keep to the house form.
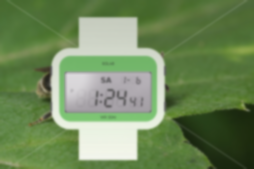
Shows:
1,24,41
